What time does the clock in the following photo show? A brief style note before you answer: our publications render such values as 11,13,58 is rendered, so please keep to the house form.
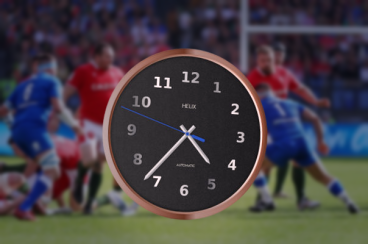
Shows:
4,36,48
